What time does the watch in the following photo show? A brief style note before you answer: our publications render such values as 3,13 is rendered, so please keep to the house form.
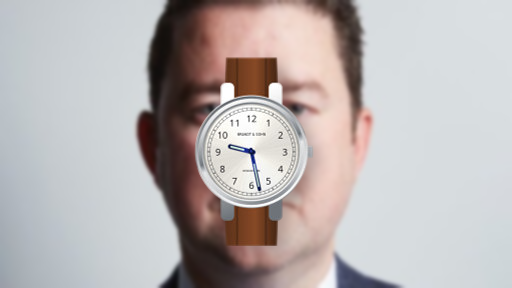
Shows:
9,28
